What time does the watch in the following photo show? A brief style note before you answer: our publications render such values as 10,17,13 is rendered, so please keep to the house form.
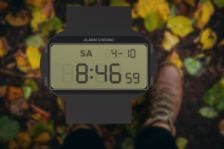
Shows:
8,46,59
